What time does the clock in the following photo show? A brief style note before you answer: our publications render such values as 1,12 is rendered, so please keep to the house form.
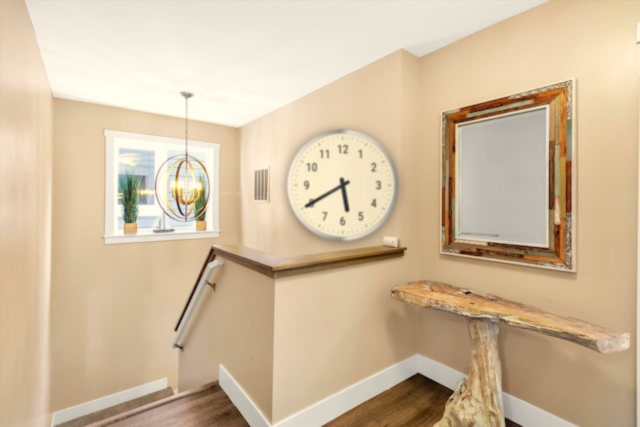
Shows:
5,40
